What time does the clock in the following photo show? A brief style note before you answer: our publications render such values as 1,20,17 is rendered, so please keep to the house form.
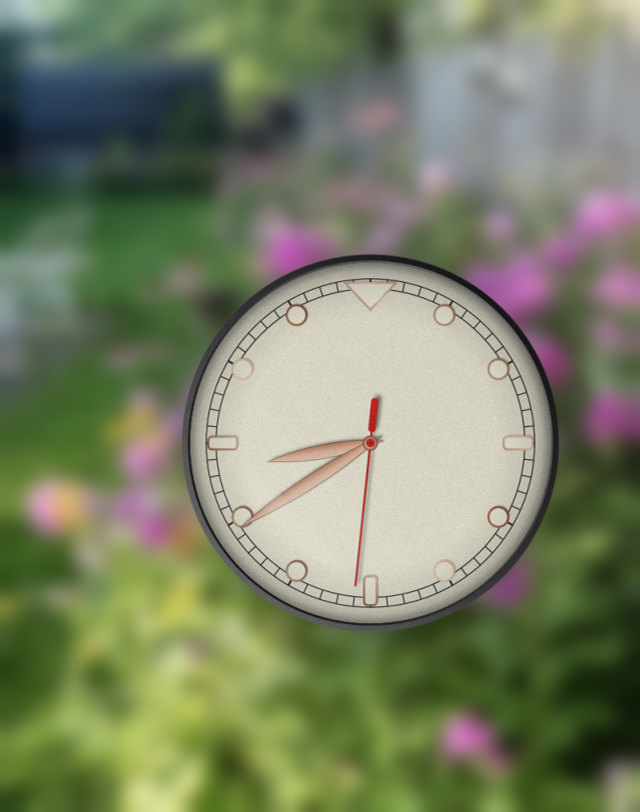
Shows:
8,39,31
